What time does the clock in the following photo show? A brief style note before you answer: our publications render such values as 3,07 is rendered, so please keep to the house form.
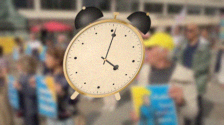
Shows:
4,01
